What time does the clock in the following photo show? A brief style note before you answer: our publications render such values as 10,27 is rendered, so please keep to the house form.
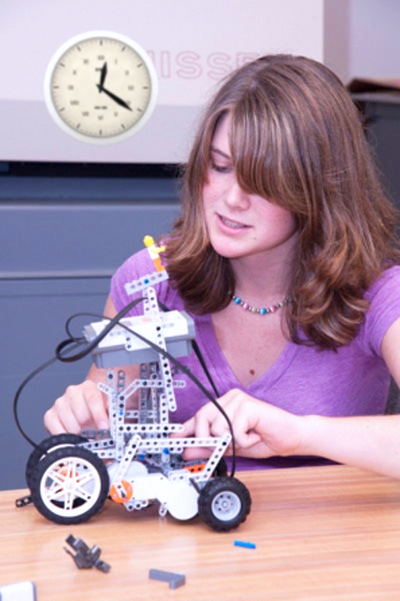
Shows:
12,21
